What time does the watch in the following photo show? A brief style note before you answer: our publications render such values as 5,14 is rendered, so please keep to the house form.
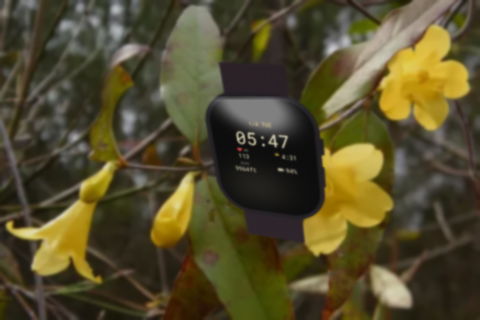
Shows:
5,47
